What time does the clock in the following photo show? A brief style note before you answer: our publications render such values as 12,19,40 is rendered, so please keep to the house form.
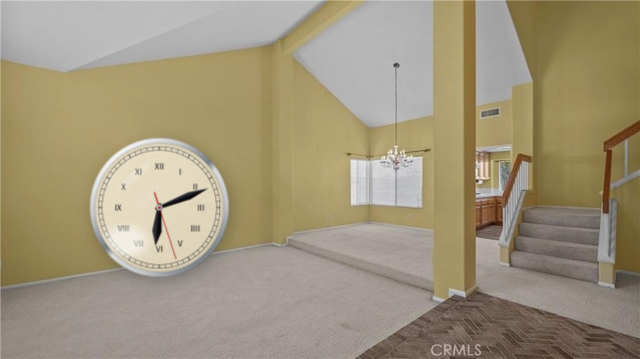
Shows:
6,11,27
